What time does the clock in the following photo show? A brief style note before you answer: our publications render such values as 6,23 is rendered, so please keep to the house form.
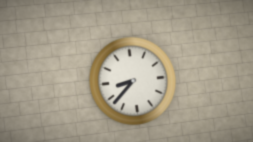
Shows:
8,38
